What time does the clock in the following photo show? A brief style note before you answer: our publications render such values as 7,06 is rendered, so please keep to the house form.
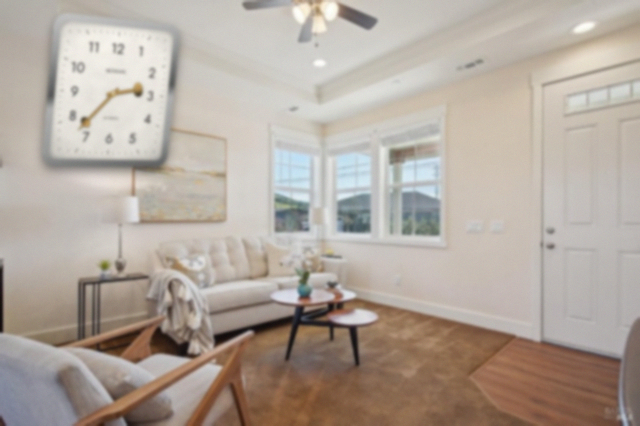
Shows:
2,37
